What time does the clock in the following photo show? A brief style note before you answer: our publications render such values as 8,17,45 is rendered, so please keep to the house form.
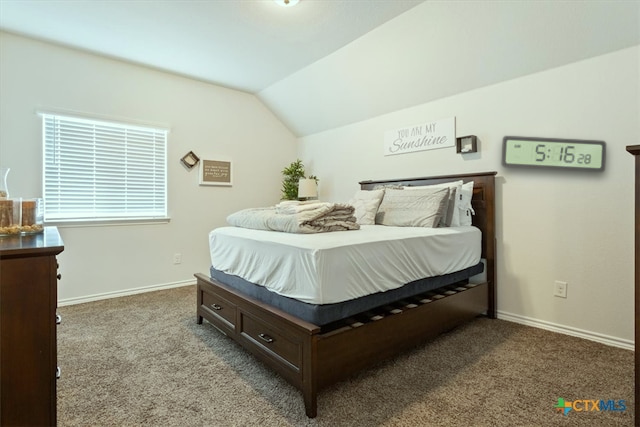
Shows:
5,16,28
